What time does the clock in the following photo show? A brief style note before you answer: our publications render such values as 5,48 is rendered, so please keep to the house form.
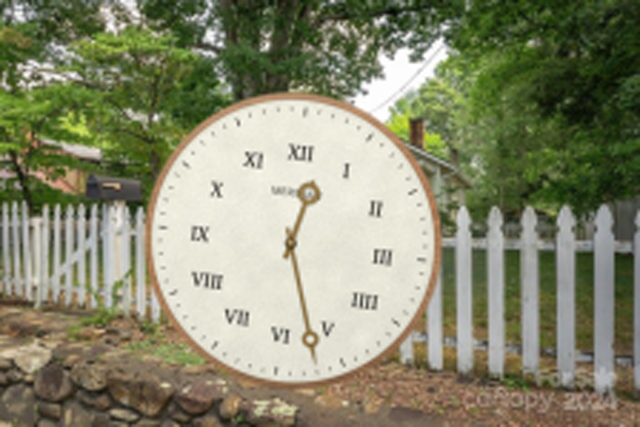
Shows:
12,27
